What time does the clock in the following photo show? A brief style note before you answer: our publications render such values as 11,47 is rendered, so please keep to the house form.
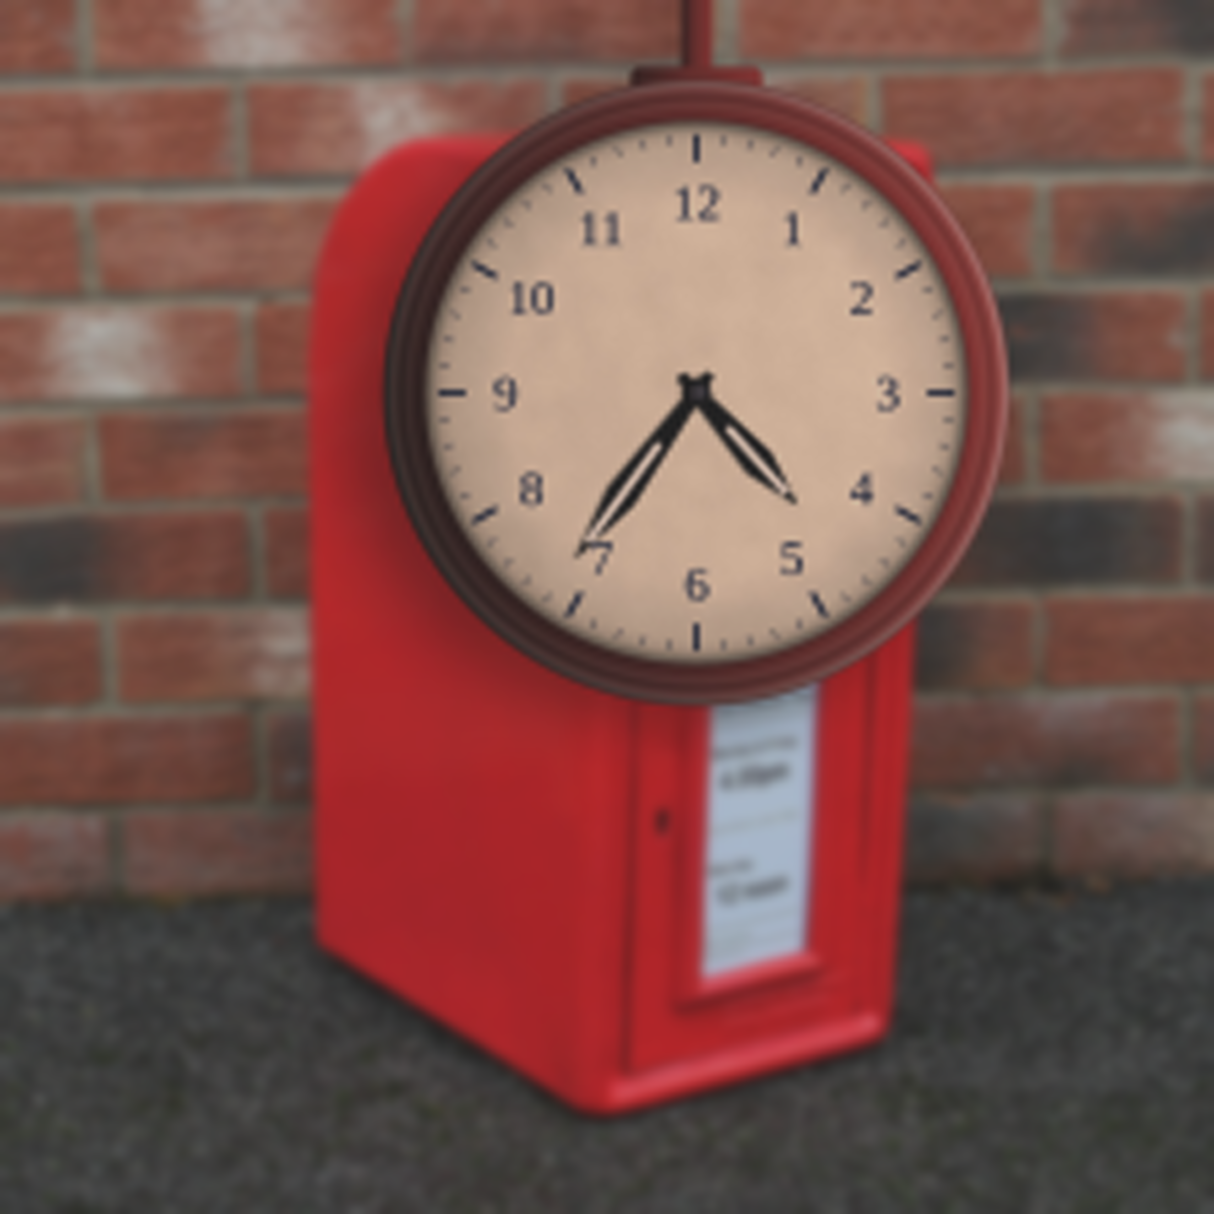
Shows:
4,36
